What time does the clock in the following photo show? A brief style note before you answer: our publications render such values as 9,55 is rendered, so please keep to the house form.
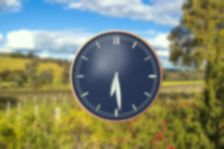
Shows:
6,29
